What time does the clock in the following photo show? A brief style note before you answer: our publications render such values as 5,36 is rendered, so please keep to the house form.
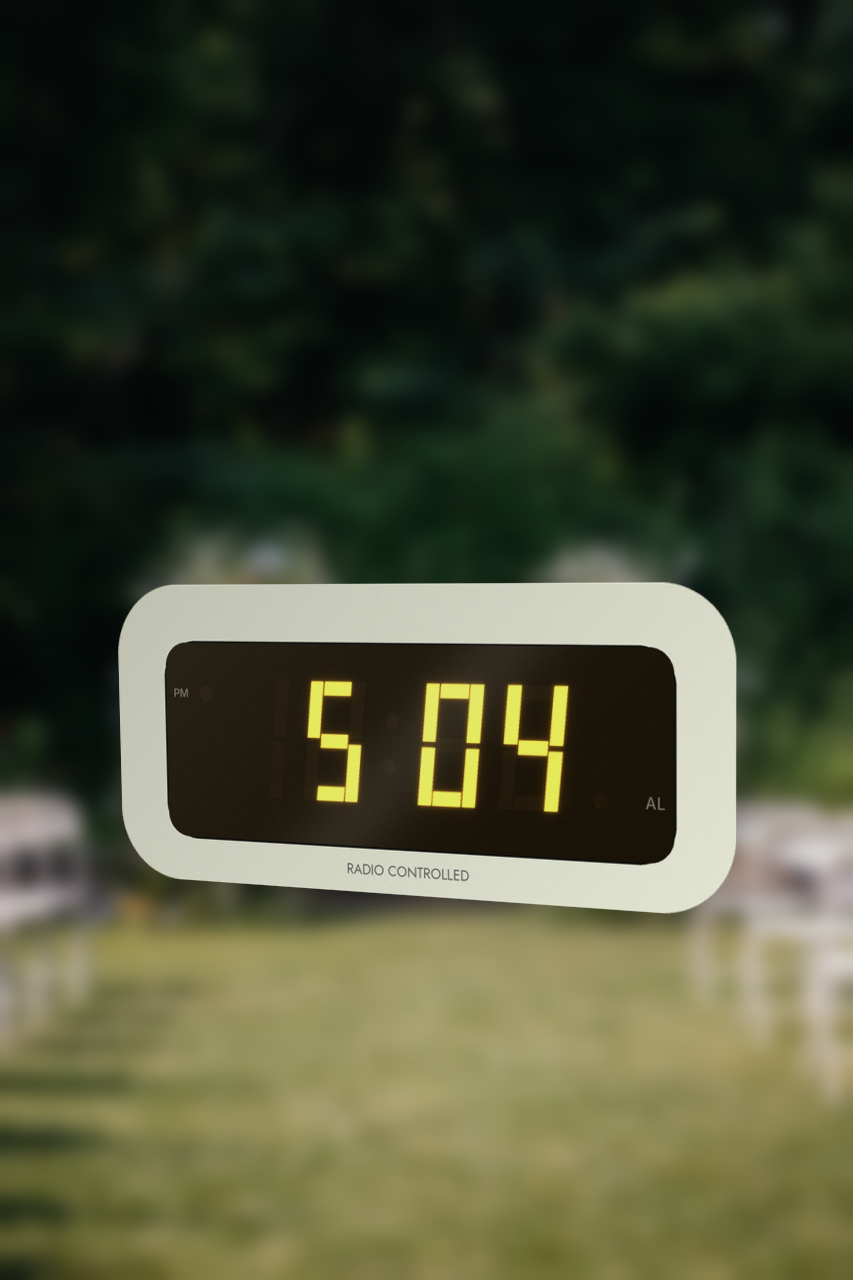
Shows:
5,04
